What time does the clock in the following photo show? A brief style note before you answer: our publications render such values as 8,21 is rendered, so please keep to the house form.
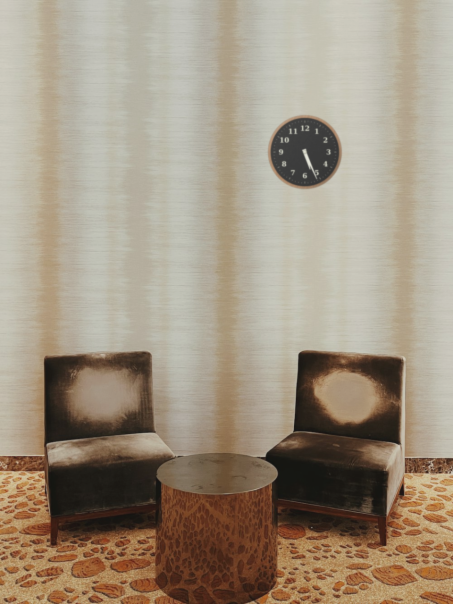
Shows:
5,26
